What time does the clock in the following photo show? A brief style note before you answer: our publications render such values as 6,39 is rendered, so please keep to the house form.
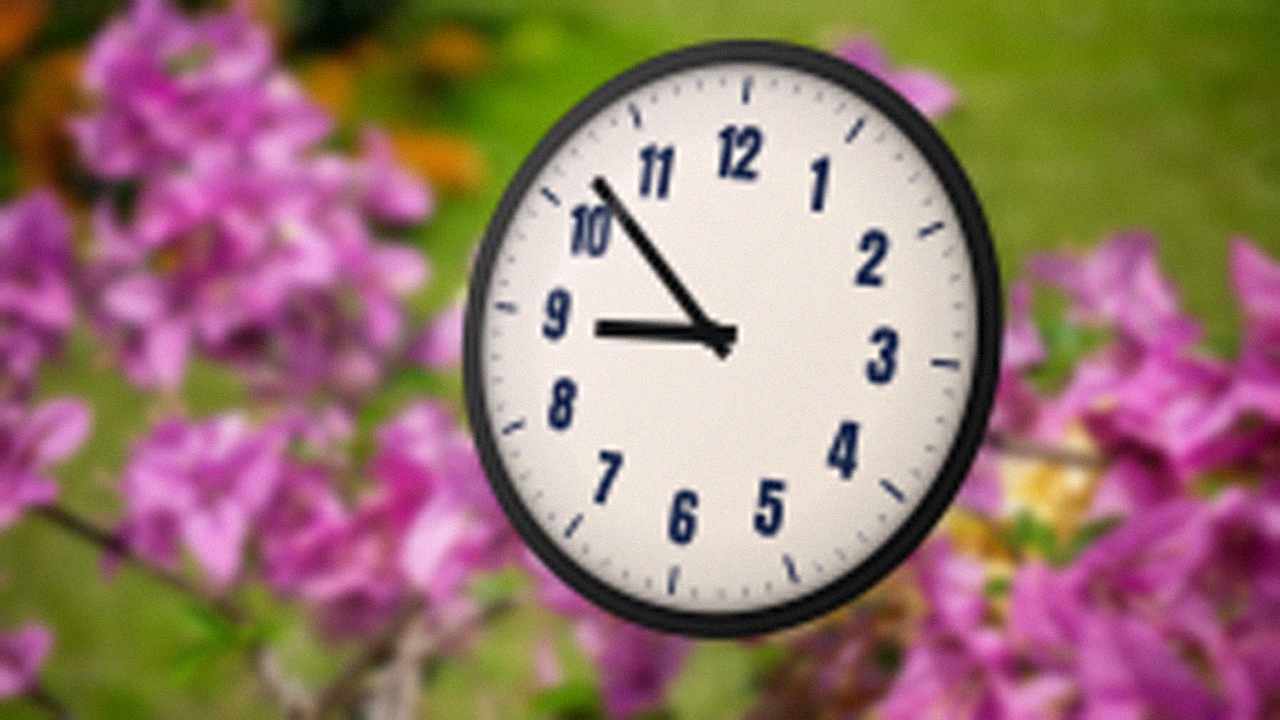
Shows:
8,52
